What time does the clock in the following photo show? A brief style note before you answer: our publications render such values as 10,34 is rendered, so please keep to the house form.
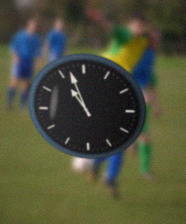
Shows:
10,57
